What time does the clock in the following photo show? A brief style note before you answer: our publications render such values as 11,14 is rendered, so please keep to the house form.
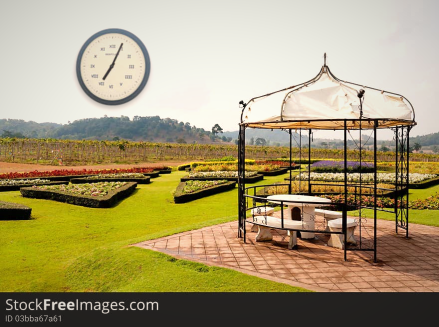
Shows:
7,04
